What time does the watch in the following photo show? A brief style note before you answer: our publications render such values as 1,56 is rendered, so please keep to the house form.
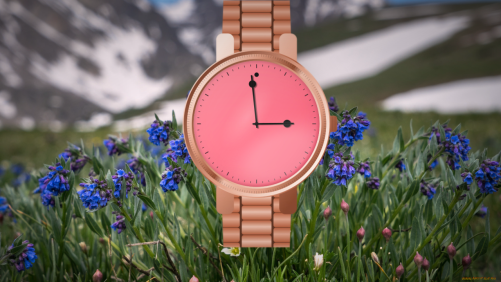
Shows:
2,59
